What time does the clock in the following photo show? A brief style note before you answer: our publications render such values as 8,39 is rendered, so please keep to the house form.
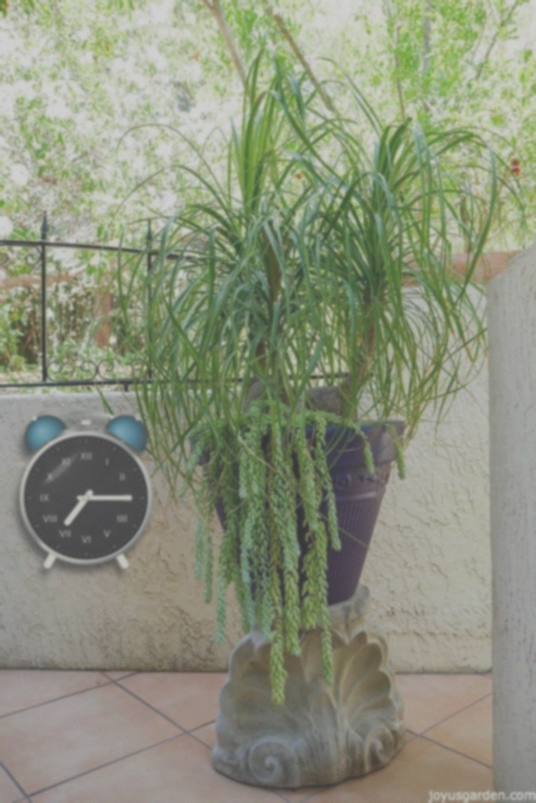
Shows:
7,15
